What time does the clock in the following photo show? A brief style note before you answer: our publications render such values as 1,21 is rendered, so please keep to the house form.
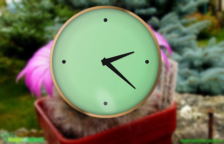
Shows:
2,22
